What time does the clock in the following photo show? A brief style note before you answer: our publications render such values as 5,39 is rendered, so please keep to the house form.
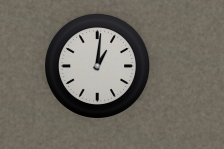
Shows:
1,01
